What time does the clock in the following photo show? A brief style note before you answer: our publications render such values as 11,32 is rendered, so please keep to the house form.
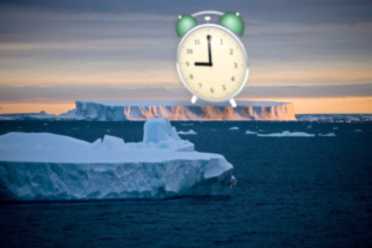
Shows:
9,00
